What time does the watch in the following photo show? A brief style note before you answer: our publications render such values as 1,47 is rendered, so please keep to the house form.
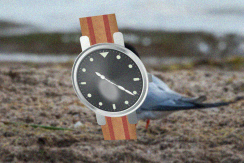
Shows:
10,21
